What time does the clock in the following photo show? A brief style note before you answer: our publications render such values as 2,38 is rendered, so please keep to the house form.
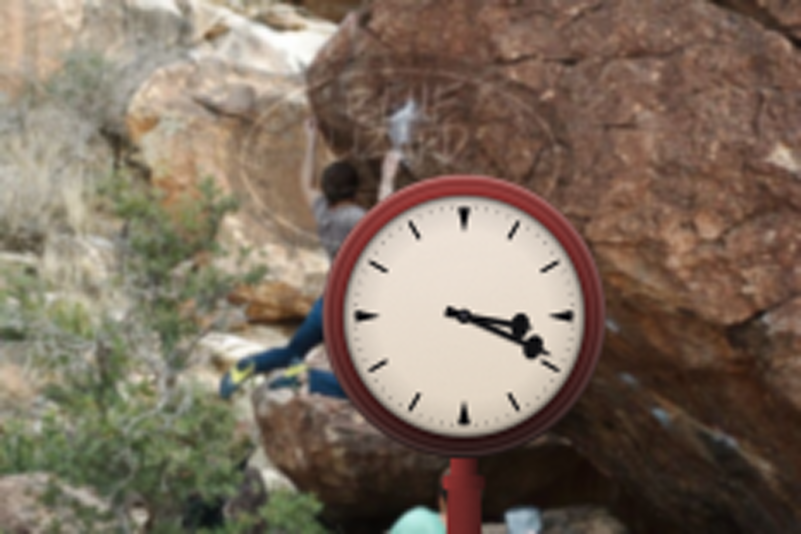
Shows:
3,19
